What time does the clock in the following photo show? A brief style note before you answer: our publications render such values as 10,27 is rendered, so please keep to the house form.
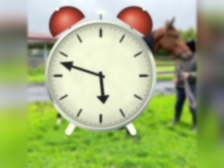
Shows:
5,48
